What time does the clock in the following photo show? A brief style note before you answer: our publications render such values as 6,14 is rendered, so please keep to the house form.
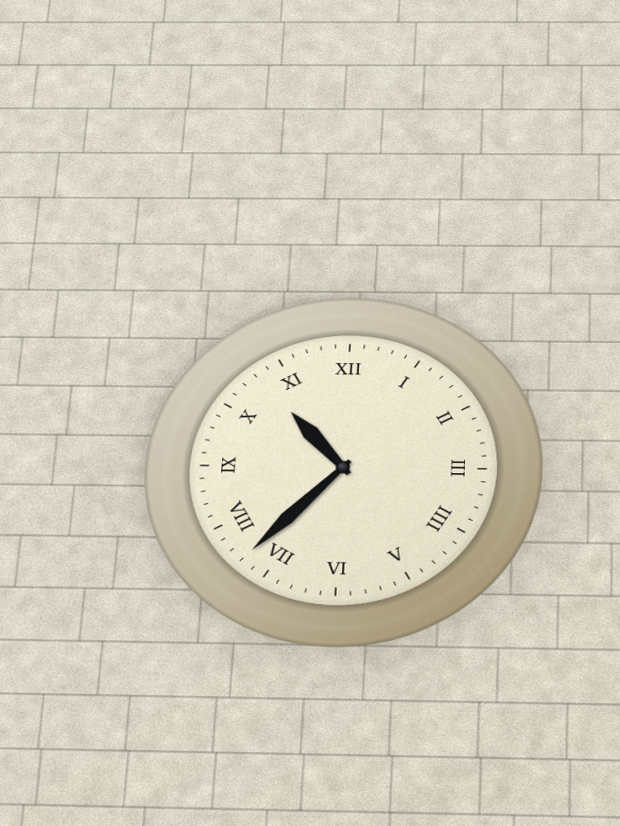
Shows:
10,37
